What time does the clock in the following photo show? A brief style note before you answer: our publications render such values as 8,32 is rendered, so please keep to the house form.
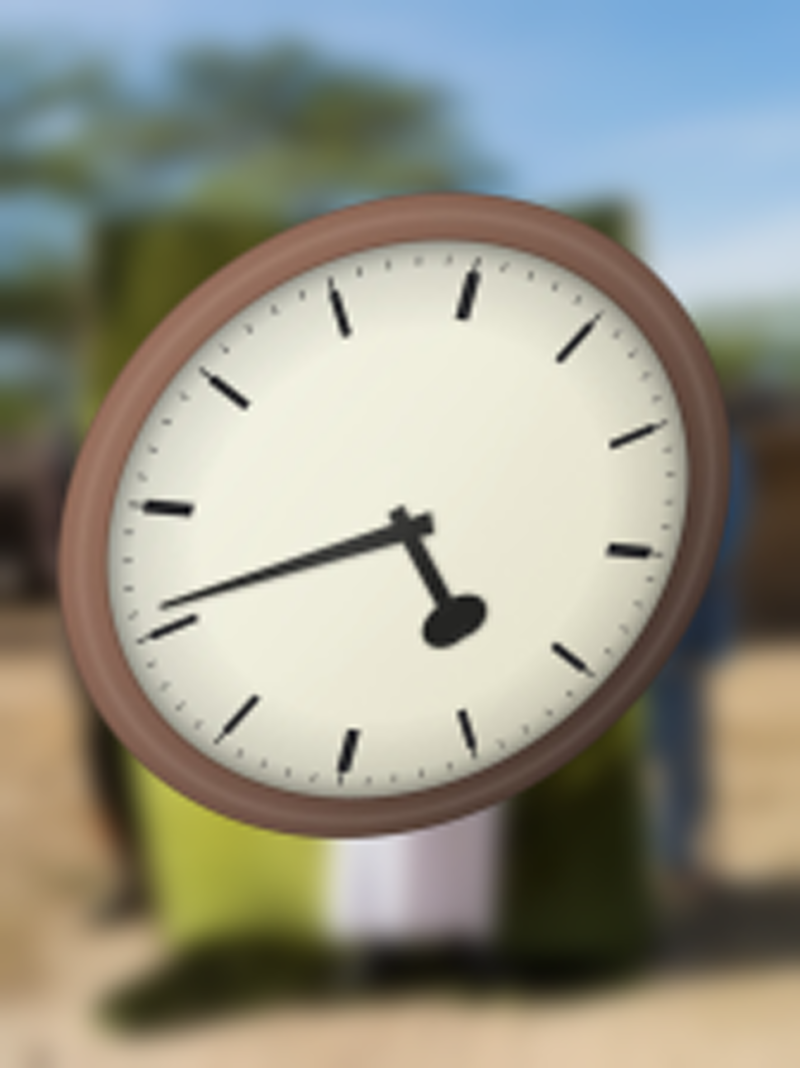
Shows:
4,41
